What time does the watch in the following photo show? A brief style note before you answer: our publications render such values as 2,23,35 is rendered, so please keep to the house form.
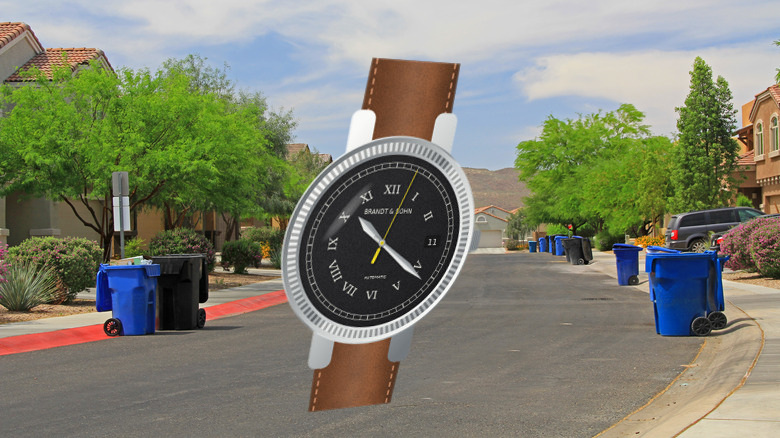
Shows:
10,21,03
